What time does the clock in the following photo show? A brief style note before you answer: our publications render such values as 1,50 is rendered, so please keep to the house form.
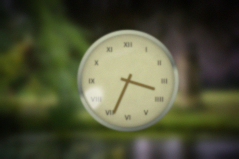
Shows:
3,34
